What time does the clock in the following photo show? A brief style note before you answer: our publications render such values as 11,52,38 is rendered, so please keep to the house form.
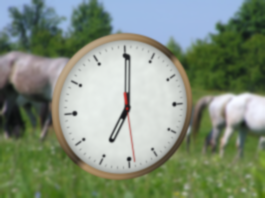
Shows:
7,00,29
